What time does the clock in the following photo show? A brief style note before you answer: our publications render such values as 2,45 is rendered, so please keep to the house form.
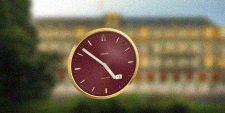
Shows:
4,52
